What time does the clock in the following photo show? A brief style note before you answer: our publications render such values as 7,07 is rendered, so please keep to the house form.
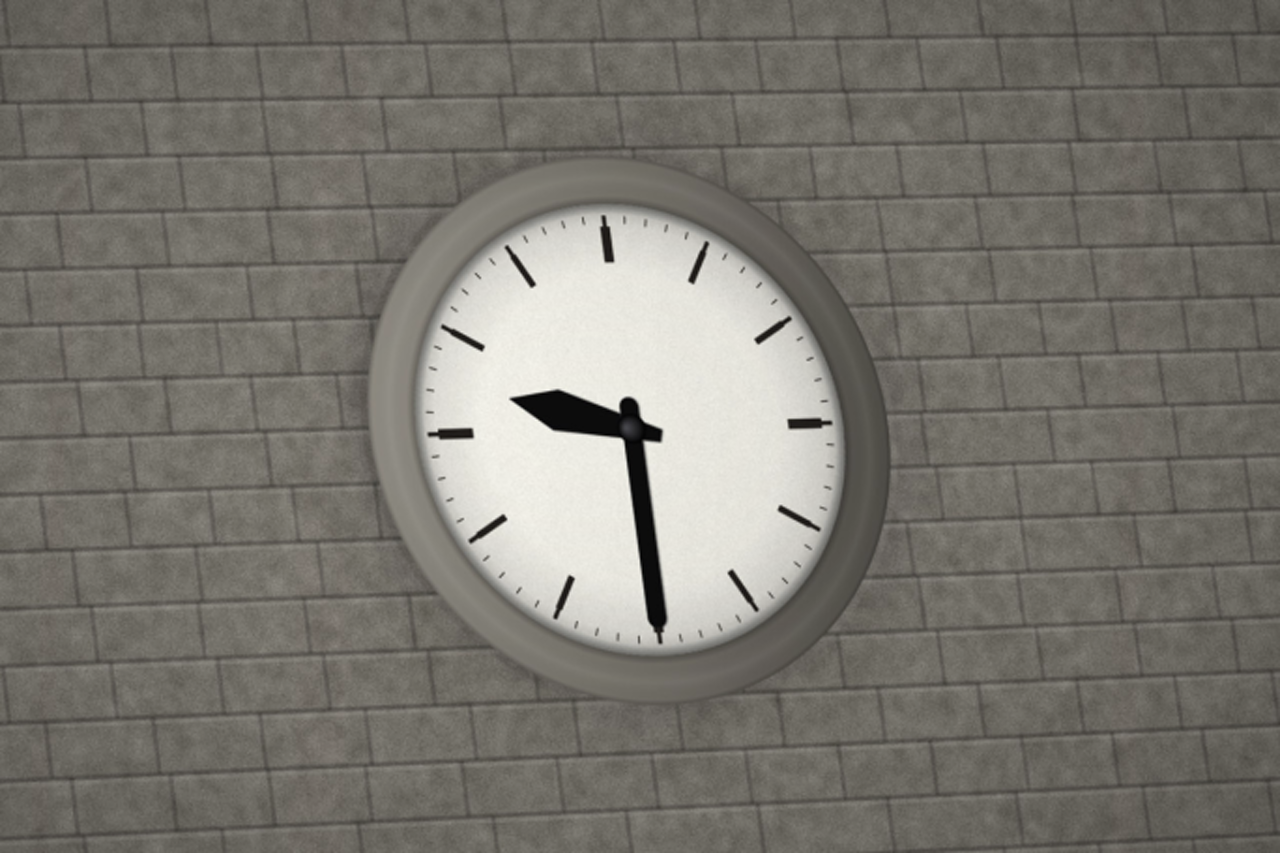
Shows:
9,30
